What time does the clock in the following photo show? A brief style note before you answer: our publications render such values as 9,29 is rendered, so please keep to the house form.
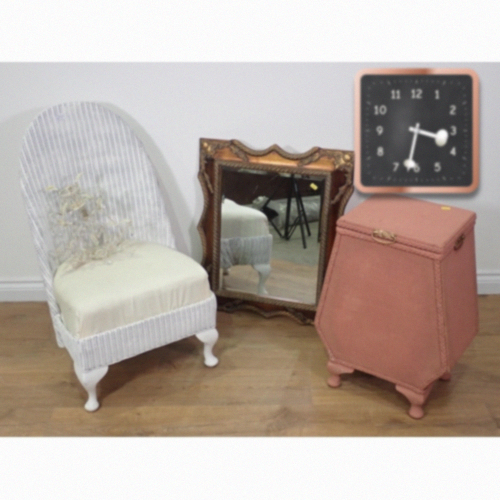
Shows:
3,32
